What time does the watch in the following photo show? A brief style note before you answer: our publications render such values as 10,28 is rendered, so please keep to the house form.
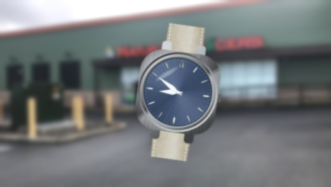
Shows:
8,50
